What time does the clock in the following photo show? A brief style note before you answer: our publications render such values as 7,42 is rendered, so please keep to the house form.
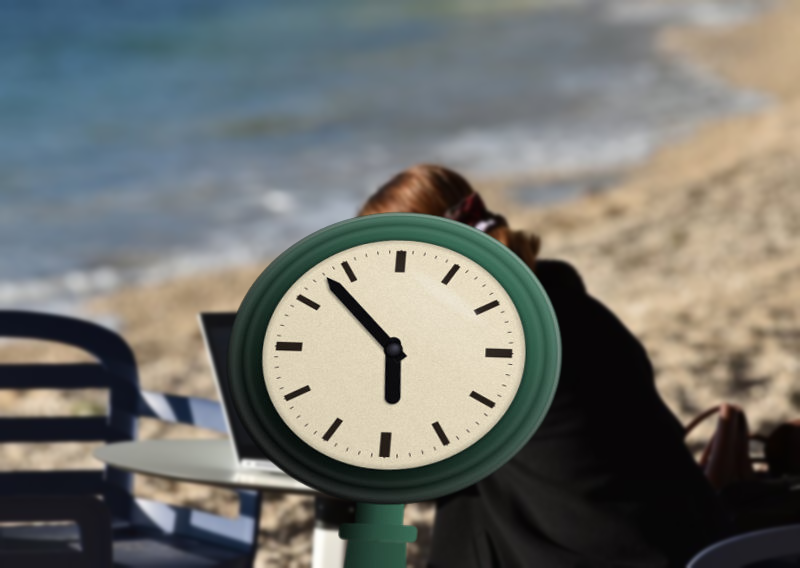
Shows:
5,53
